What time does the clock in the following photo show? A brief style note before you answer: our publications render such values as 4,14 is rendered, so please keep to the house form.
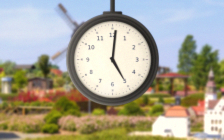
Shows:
5,01
